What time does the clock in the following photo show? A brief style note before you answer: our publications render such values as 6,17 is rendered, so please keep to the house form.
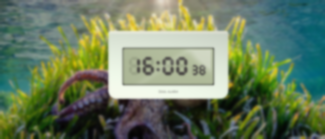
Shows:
16,00
